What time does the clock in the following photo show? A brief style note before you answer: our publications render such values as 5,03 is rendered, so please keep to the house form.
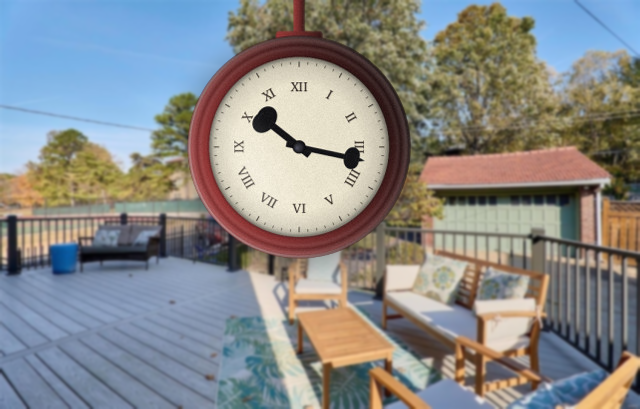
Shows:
10,17
